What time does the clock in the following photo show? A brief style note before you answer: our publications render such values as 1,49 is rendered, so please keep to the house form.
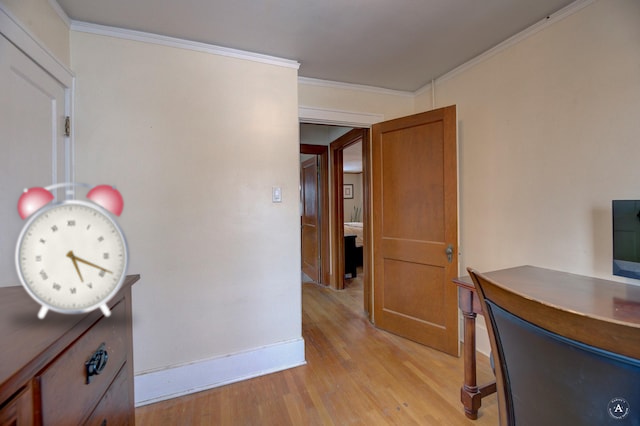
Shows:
5,19
